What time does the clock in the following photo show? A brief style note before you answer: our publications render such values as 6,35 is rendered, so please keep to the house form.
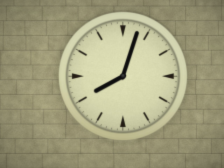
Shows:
8,03
